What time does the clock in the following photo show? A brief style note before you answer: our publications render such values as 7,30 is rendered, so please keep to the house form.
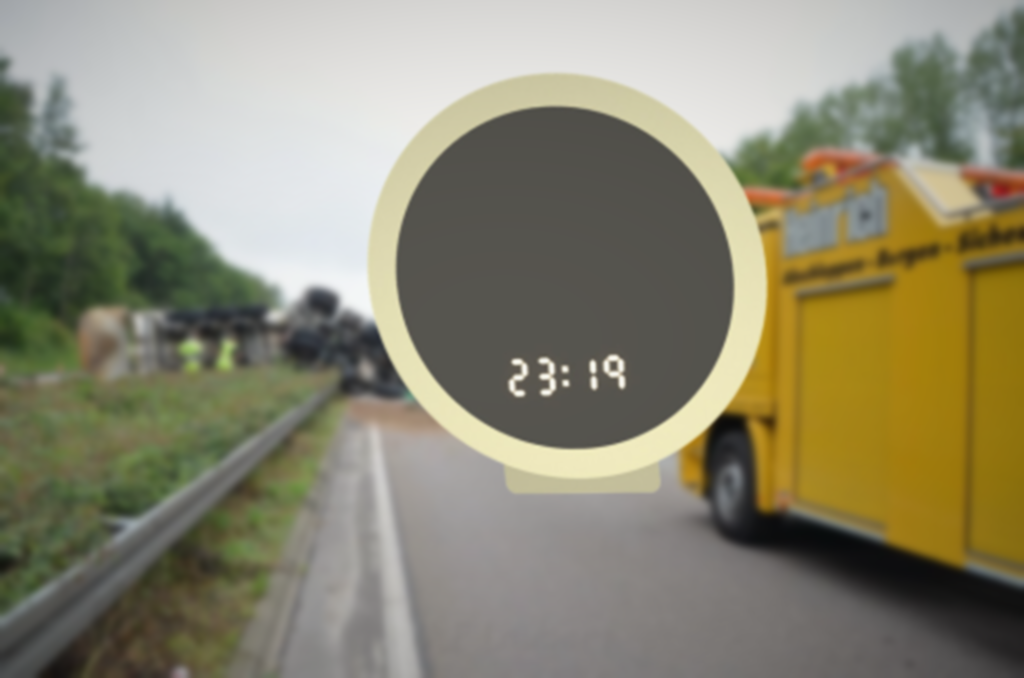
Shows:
23,19
